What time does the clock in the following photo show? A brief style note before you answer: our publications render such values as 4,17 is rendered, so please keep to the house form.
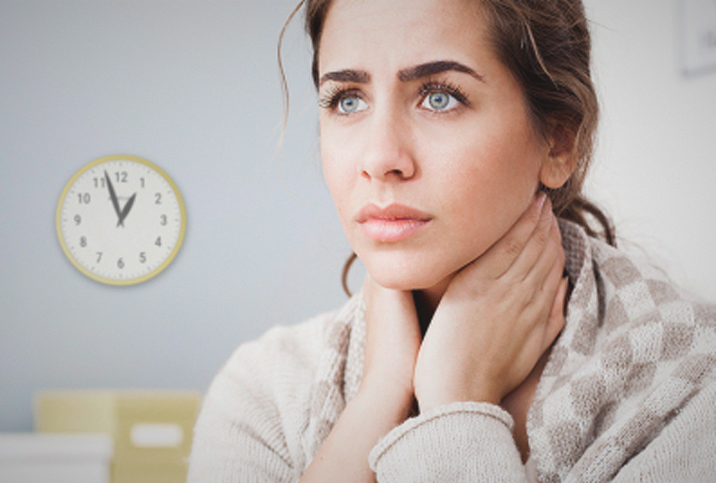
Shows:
12,57
